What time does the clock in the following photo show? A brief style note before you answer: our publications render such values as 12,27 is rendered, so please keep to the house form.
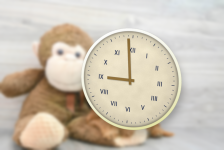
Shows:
8,59
